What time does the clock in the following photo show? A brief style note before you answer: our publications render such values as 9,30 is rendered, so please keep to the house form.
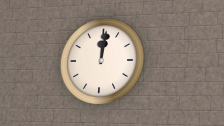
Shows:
12,01
